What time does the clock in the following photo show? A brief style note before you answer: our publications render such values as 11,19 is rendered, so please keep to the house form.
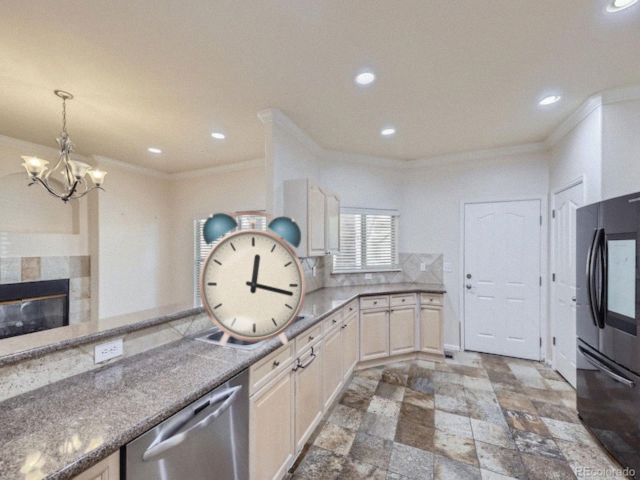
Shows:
12,17
